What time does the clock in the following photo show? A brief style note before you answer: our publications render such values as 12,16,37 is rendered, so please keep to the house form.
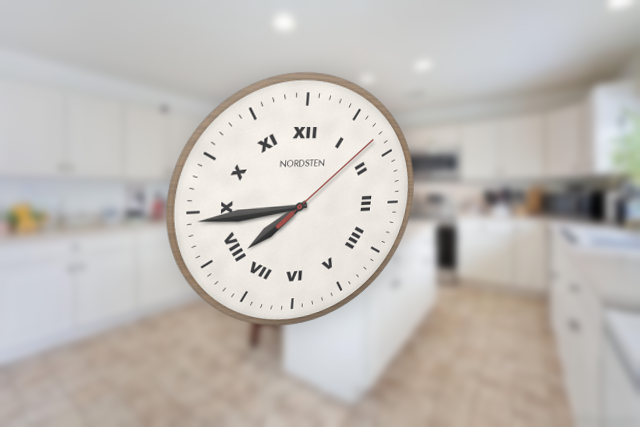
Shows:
7,44,08
